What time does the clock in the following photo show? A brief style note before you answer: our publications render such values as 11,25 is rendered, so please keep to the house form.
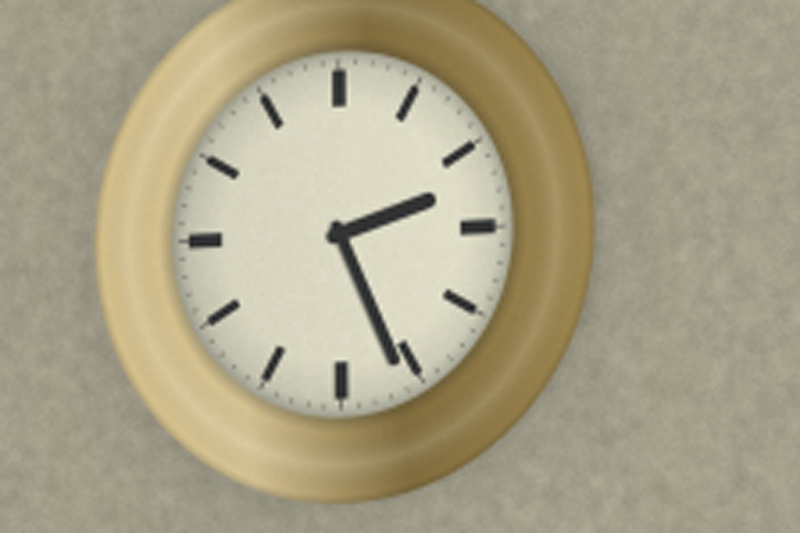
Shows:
2,26
